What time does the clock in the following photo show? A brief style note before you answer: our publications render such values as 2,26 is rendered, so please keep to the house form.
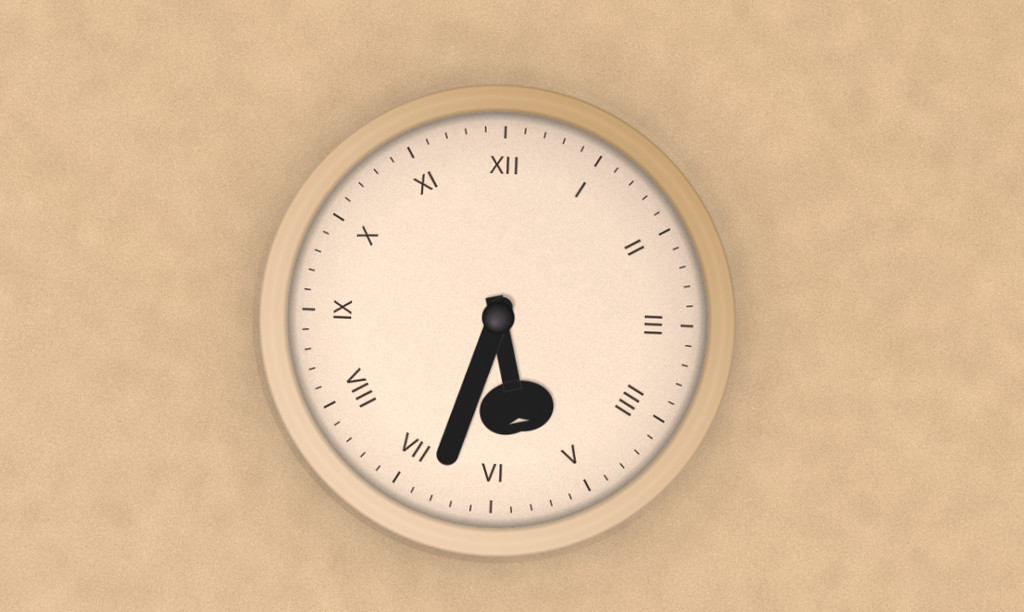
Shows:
5,33
